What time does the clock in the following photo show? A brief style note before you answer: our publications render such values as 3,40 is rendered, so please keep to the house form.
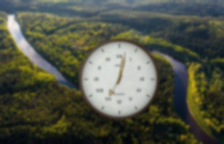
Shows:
7,02
